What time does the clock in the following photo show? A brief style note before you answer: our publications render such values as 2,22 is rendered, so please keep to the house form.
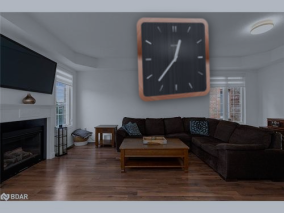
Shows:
12,37
